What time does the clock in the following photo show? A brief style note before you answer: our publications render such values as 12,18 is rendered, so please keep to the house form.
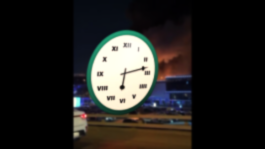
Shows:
6,13
